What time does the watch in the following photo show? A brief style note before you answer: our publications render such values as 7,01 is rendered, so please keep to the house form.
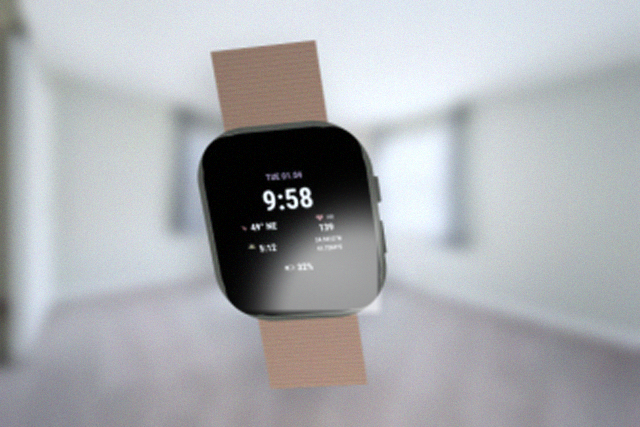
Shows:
9,58
